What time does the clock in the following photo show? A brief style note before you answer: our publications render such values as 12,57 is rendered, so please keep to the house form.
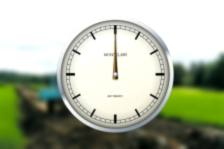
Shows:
12,00
